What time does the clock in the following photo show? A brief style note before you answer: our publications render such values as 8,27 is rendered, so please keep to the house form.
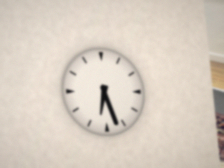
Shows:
6,27
